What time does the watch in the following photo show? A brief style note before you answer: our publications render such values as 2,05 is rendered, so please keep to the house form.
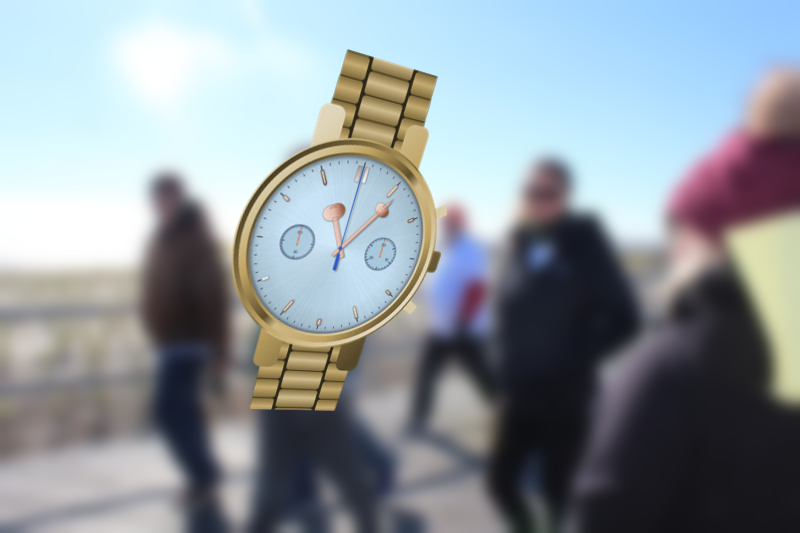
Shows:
11,06
